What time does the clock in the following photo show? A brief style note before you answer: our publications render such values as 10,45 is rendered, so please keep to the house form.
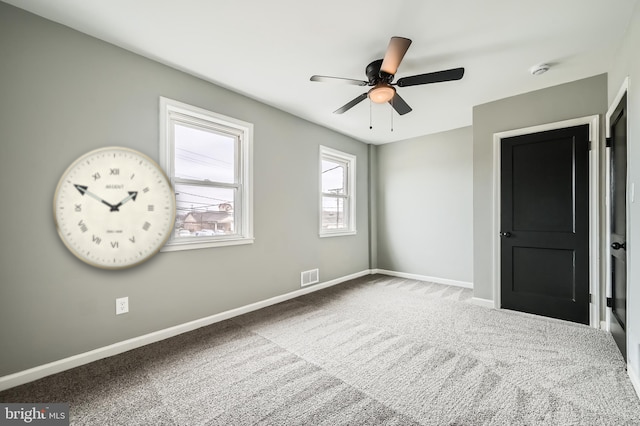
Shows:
1,50
